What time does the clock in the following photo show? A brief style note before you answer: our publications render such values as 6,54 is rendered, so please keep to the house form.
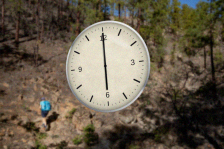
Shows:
6,00
